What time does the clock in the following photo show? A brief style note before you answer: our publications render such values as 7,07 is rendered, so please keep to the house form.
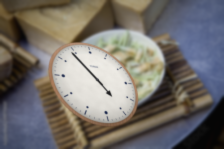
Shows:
4,54
